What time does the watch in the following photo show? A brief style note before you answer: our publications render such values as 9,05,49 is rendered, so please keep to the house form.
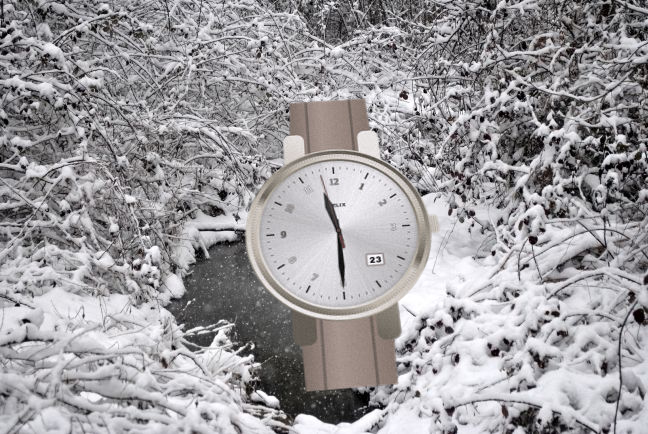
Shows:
11,29,58
